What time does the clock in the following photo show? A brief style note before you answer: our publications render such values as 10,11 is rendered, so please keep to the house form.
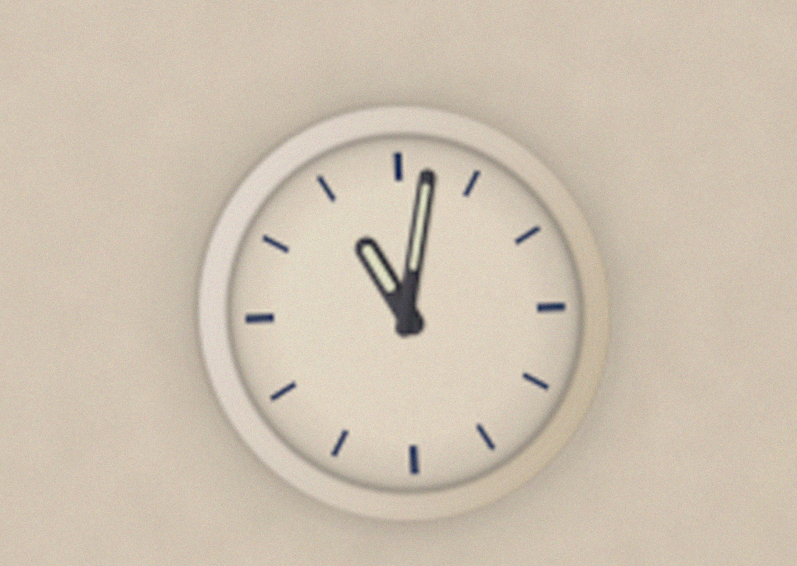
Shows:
11,02
